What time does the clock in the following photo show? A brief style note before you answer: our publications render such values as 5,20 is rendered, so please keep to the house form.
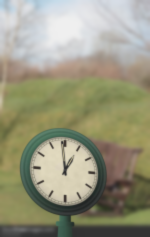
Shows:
12,59
